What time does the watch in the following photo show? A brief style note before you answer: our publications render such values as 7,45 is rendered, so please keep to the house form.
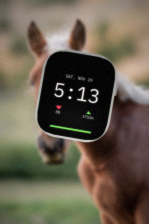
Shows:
5,13
